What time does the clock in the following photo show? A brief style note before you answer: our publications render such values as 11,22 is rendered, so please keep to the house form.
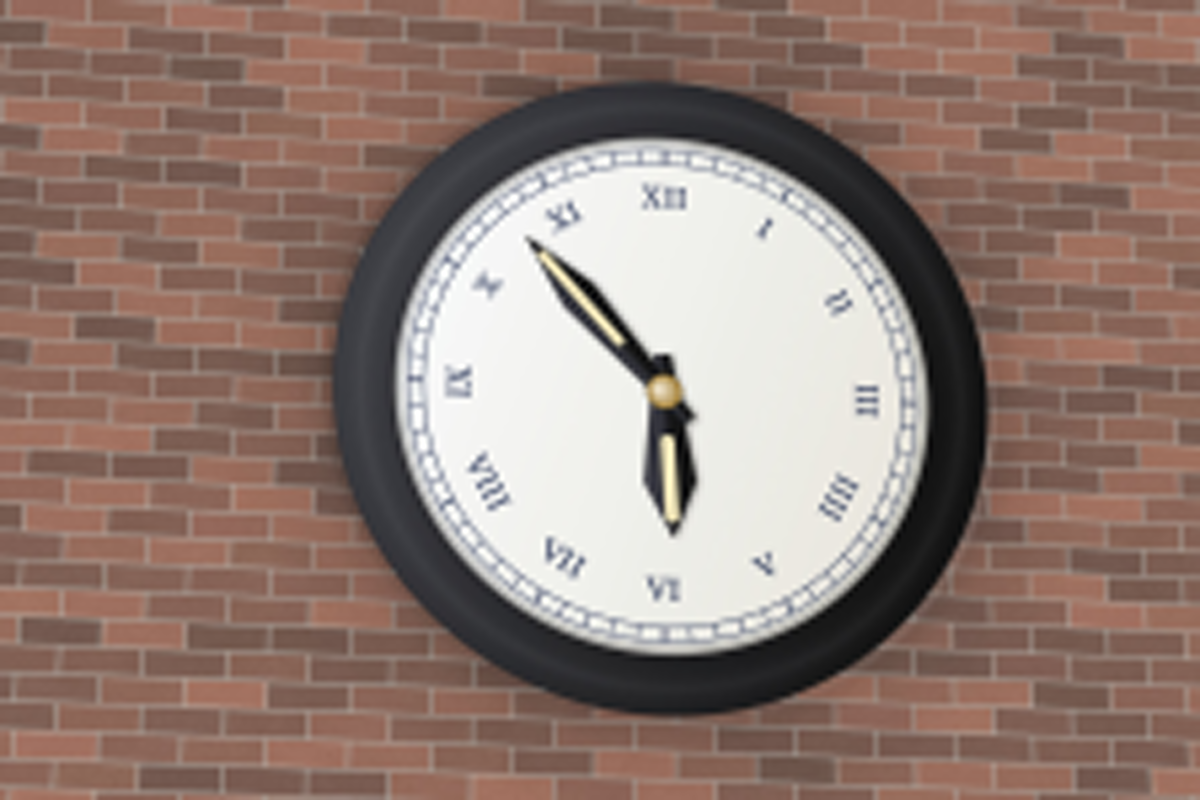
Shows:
5,53
